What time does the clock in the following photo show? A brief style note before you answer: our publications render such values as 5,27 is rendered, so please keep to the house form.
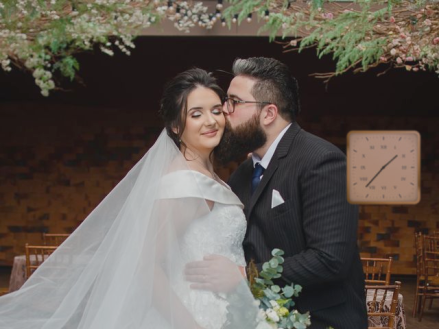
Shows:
1,37
